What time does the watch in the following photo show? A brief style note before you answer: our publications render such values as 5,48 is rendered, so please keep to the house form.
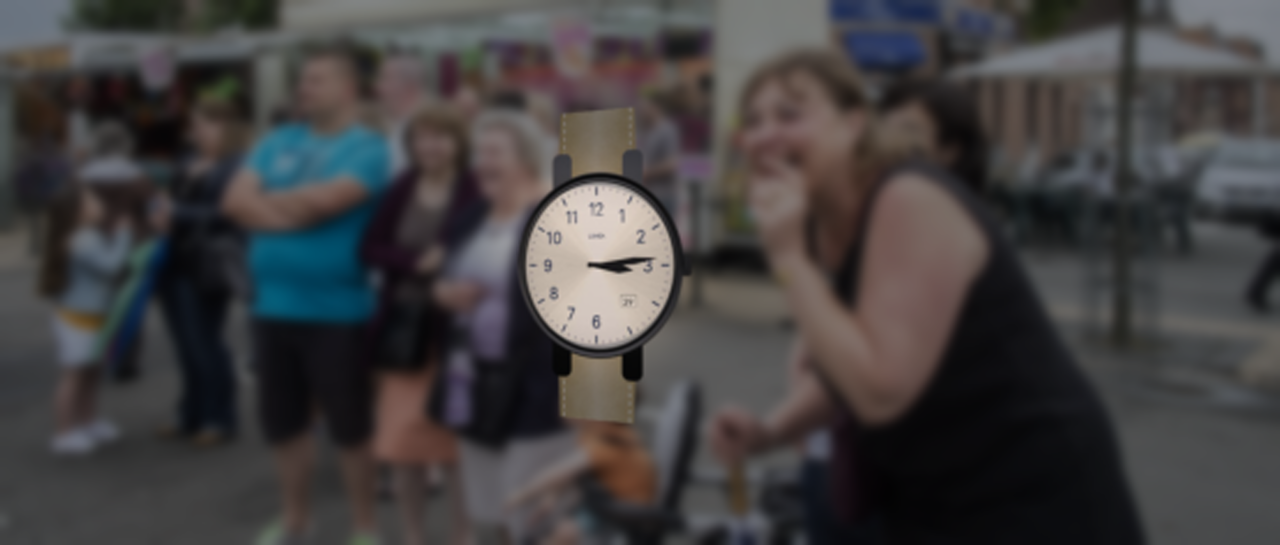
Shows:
3,14
